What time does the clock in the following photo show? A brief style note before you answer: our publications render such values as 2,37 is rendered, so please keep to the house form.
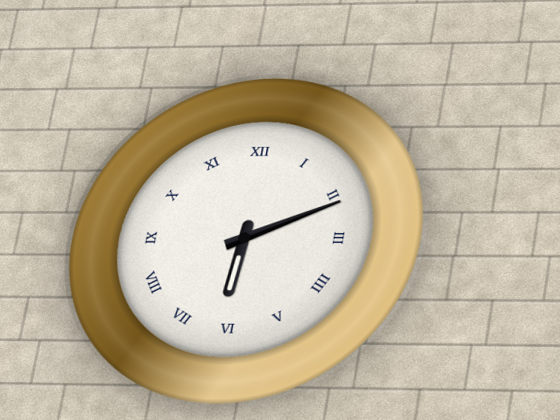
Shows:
6,11
